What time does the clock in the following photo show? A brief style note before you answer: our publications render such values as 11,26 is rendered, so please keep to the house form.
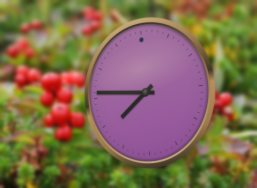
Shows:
7,46
